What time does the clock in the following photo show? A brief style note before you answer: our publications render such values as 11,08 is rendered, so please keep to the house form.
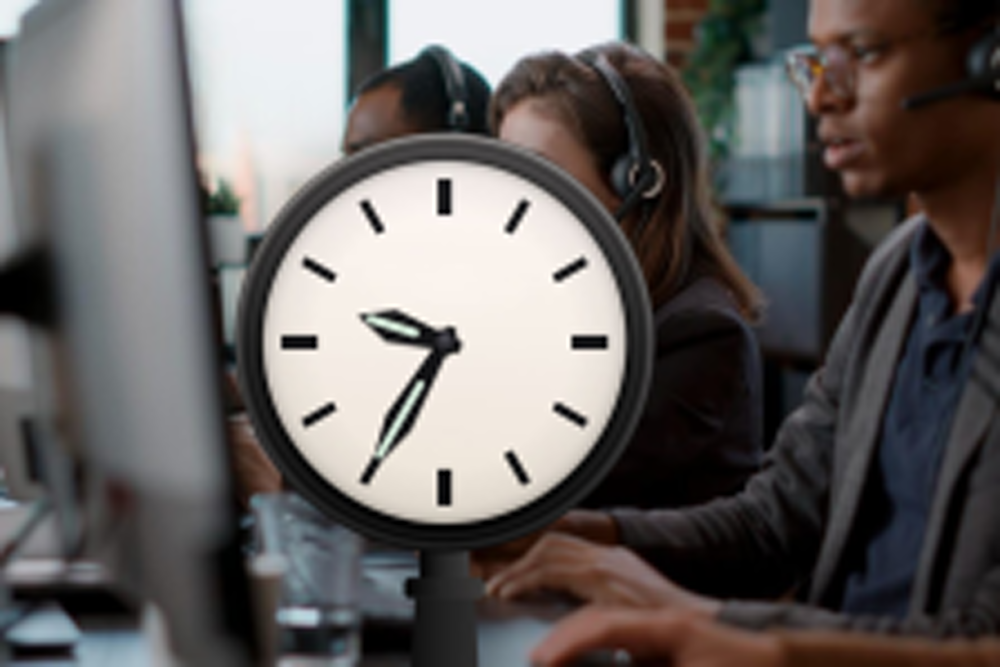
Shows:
9,35
